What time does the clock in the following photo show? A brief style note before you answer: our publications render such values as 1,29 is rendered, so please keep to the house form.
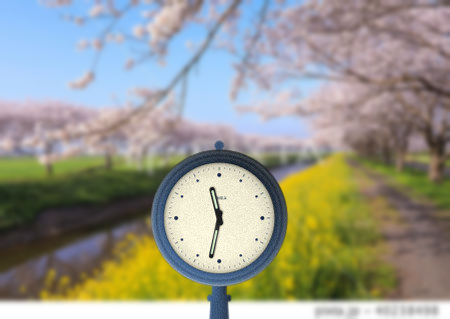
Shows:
11,32
